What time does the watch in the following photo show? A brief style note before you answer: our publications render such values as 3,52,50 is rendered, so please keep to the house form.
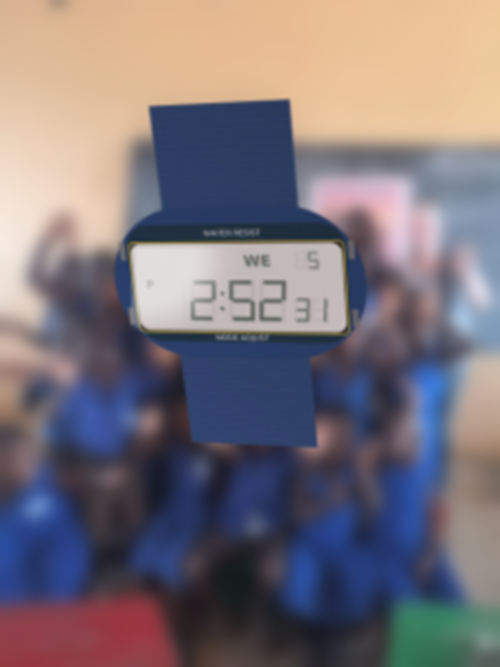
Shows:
2,52,31
